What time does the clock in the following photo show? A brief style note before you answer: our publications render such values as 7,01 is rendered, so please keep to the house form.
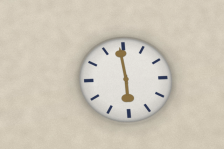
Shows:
5,59
